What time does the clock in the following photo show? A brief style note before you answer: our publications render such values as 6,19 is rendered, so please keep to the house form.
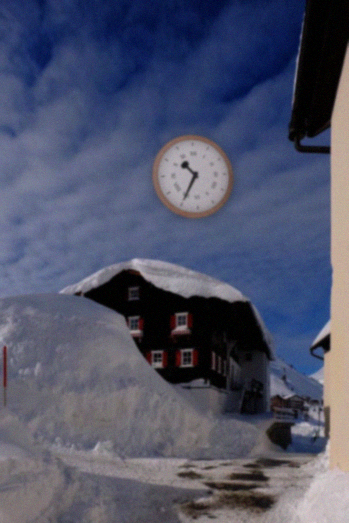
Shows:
10,35
